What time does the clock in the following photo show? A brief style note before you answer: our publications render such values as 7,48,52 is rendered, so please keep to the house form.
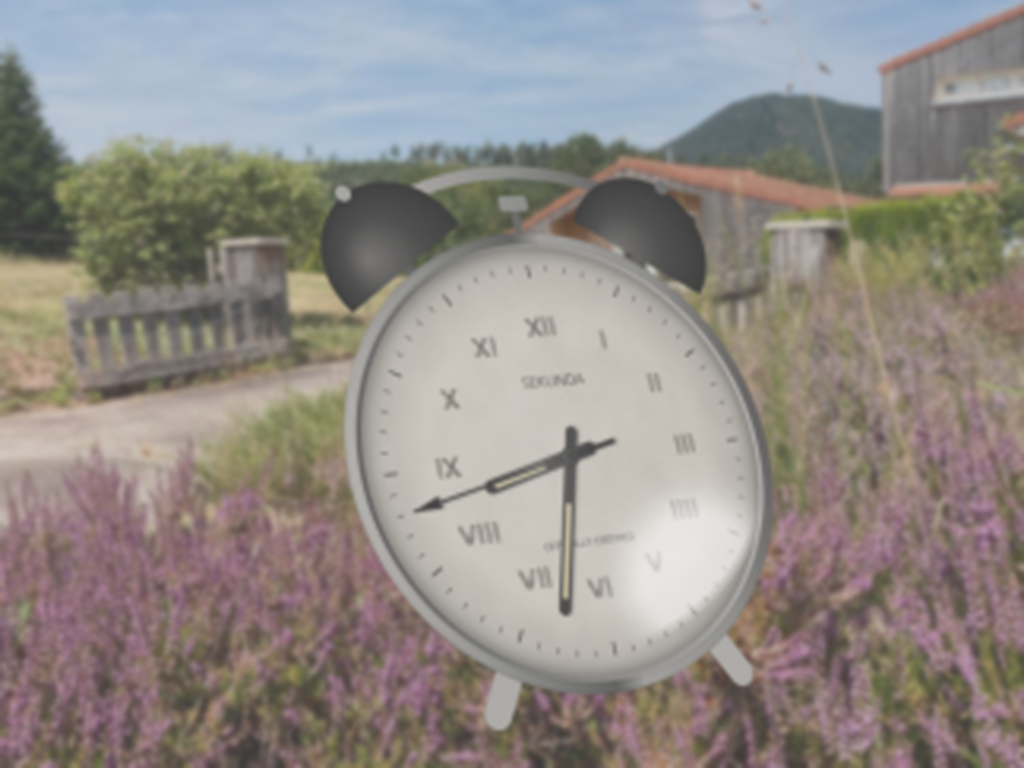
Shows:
8,32,43
